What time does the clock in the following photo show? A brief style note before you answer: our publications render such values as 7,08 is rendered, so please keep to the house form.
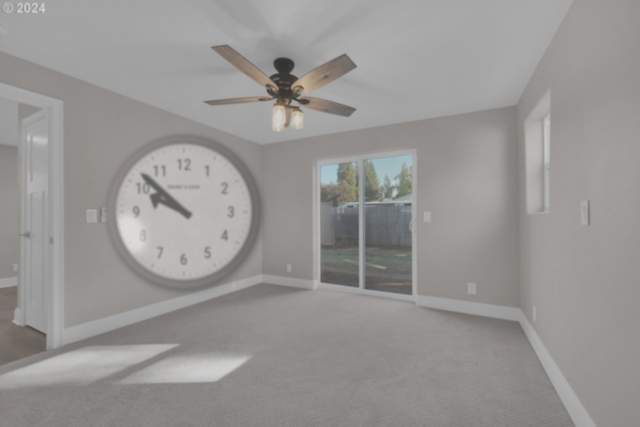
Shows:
9,52
